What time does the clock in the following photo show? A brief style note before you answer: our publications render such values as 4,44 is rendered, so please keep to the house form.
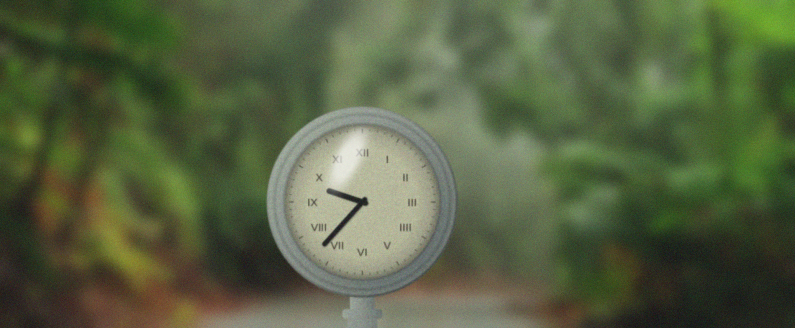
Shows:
9,37
